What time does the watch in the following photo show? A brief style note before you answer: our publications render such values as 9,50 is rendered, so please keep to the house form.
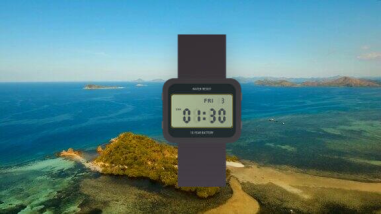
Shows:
1,30
